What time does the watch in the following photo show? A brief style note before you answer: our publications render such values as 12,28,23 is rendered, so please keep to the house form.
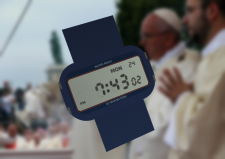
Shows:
7,43,02
